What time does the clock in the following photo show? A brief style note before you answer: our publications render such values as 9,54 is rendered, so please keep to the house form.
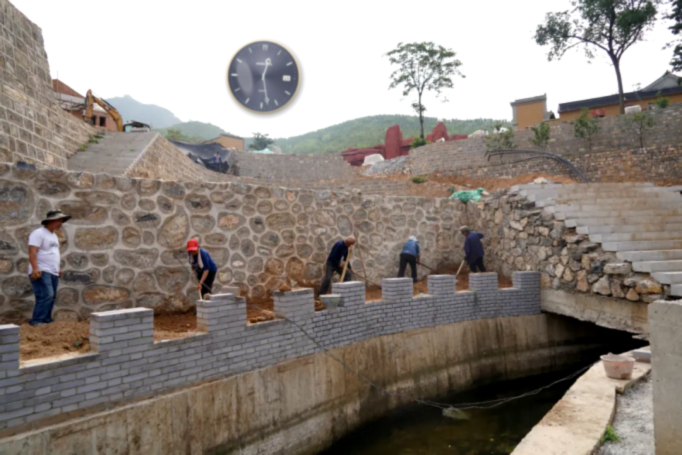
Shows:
12,28
